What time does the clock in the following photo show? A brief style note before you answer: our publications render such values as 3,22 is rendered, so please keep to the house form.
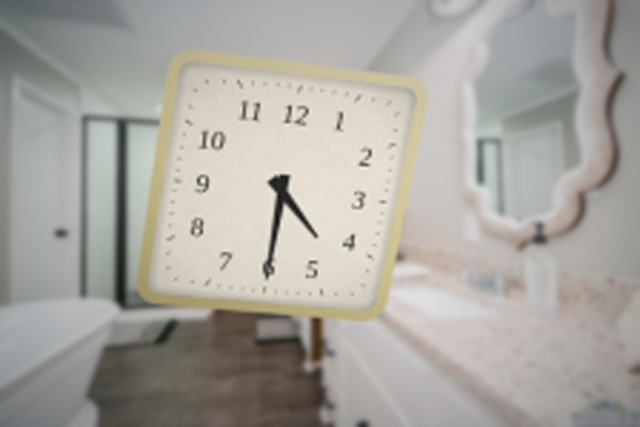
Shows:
4,30
